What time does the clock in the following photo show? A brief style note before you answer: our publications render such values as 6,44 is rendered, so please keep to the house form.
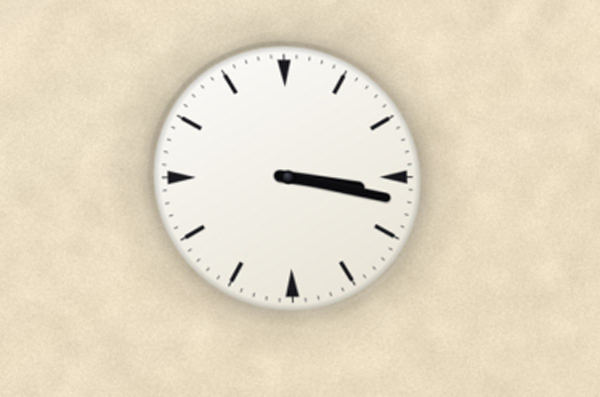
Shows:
3,17
